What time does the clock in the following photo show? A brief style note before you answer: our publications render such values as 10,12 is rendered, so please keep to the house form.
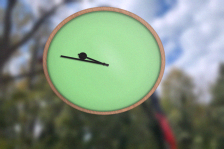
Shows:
9,47
